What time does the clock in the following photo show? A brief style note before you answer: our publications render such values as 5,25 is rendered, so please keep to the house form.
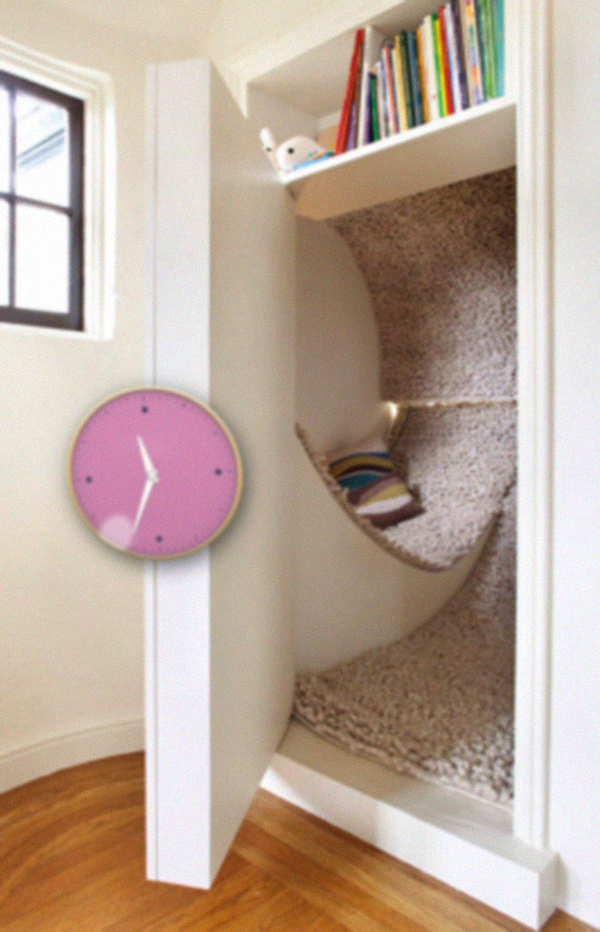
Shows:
11,34
